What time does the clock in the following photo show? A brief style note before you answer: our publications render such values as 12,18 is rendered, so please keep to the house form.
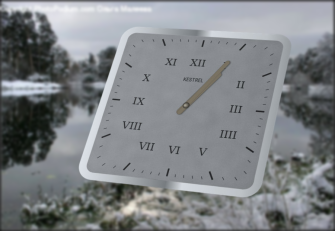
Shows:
1,05
